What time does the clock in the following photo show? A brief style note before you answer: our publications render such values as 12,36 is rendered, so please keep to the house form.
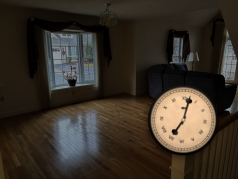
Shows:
7,02
